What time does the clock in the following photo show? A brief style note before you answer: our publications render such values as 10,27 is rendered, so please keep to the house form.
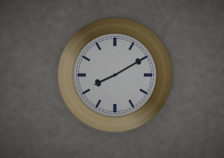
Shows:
8,10
